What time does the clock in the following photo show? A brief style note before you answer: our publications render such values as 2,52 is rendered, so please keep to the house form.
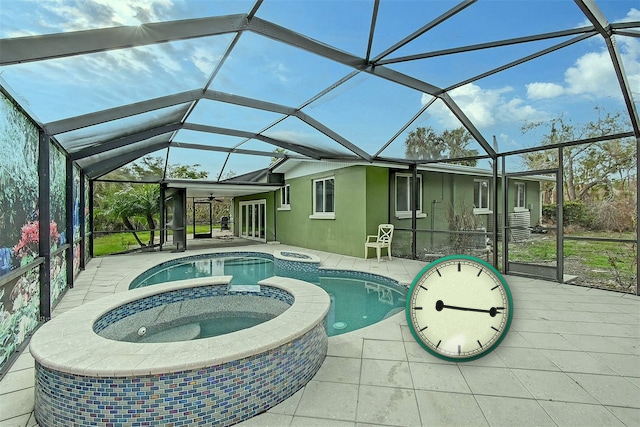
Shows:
9,16
